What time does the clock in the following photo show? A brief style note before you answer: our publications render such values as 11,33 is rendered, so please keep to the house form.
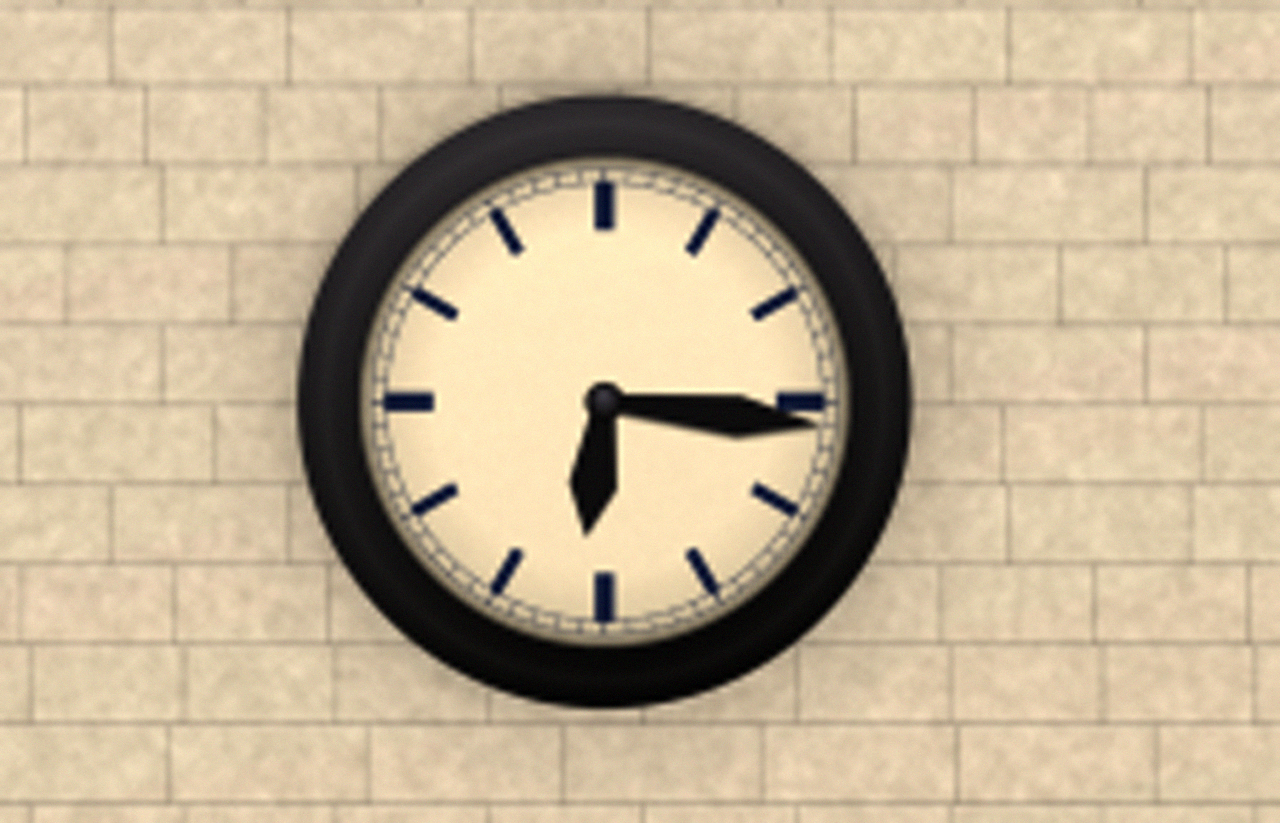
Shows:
6,16
